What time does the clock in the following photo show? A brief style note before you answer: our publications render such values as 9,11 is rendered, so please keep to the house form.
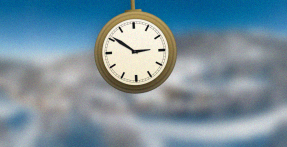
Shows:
2,51
